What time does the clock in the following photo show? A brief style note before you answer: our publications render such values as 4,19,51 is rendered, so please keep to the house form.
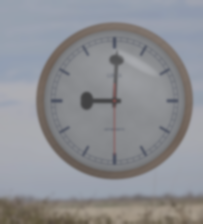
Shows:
9,00,30
